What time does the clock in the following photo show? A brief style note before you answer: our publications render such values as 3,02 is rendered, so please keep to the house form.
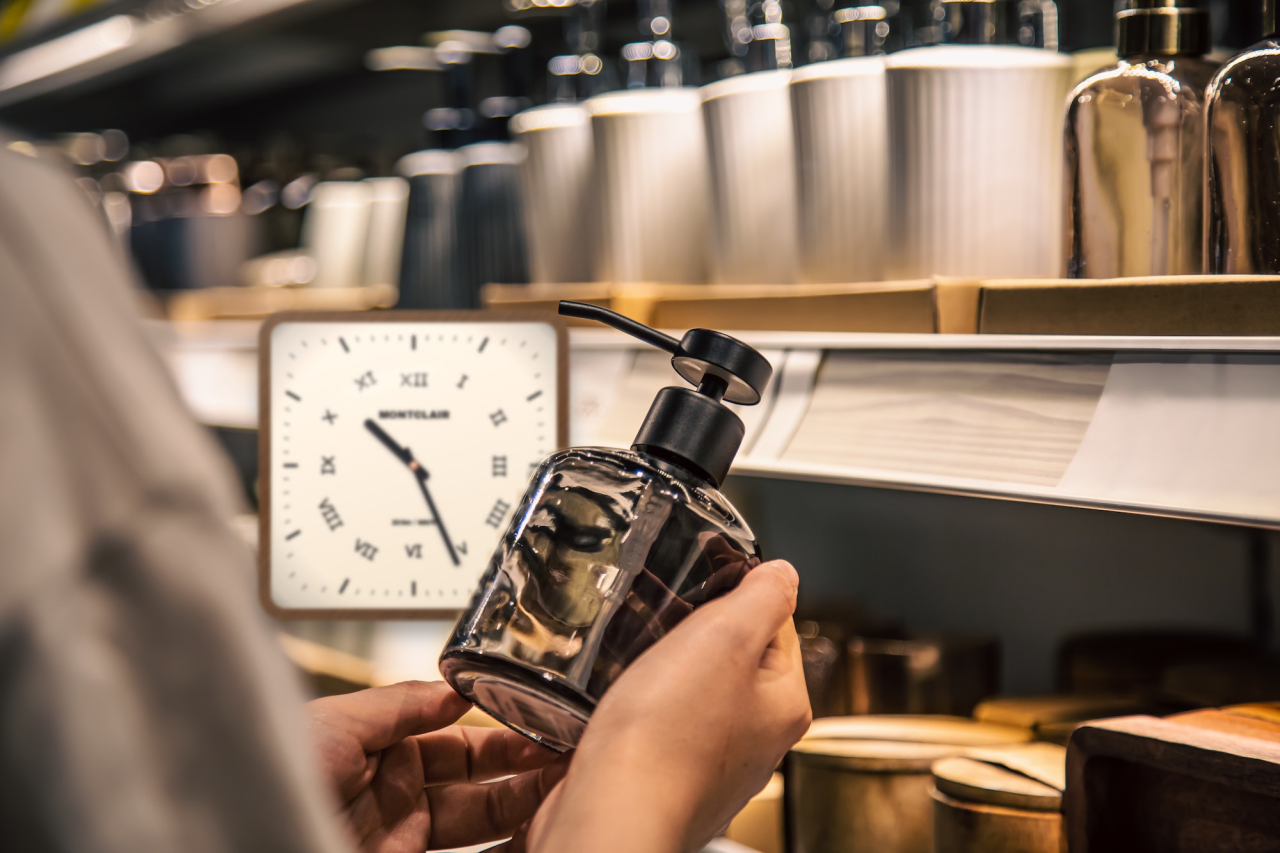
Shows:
10,26
